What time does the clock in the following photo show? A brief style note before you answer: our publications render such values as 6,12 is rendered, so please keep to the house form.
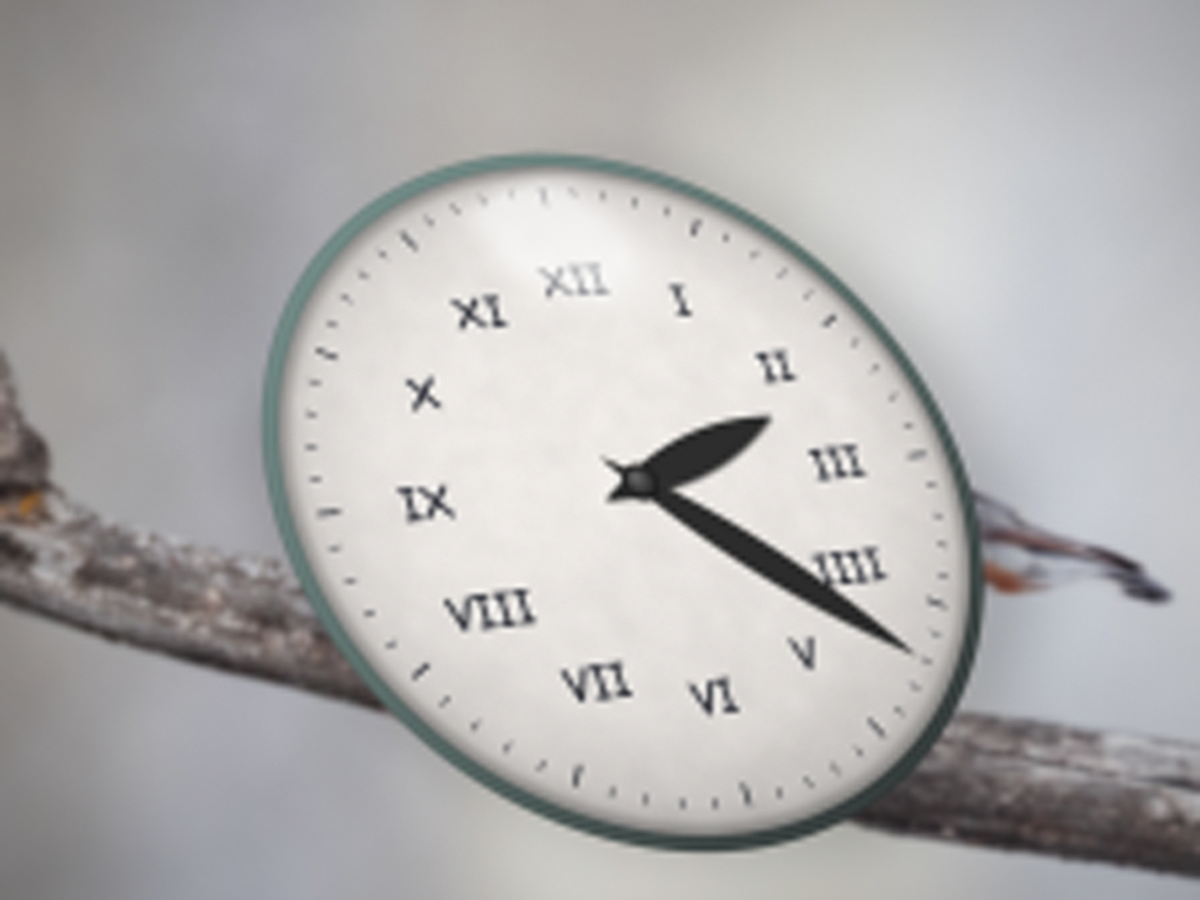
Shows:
2,22
